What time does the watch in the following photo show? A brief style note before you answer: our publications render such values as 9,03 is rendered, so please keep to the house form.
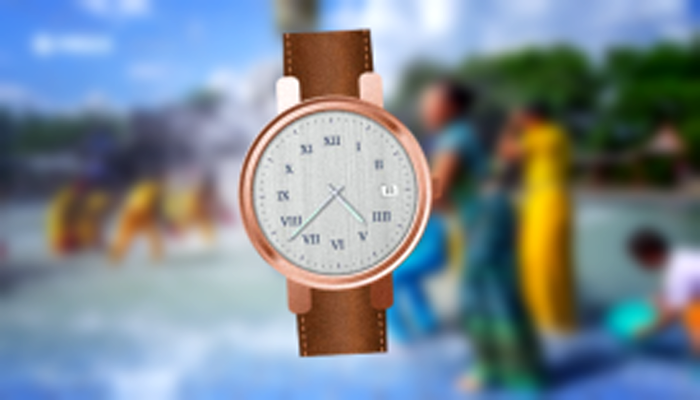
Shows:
4,38
